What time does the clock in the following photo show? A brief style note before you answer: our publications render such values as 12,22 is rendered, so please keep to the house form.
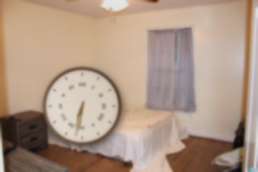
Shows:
6,32
